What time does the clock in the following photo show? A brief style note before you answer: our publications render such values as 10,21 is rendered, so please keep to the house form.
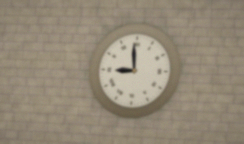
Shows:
8,59
